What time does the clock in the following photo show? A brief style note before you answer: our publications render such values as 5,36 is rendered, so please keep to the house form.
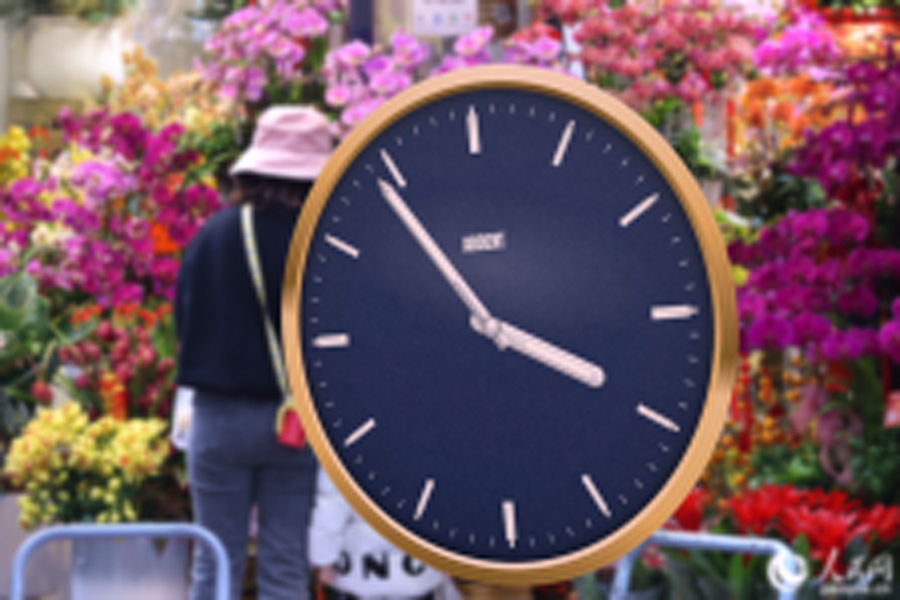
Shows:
3,54
